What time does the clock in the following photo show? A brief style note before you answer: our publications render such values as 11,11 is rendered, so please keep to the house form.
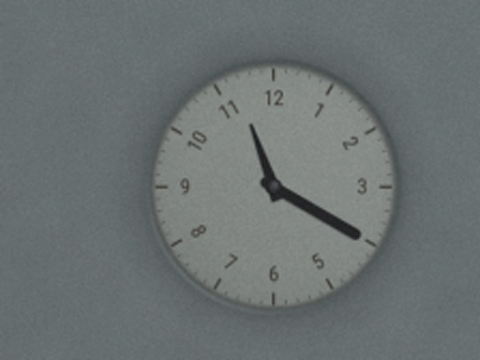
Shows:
11,20
